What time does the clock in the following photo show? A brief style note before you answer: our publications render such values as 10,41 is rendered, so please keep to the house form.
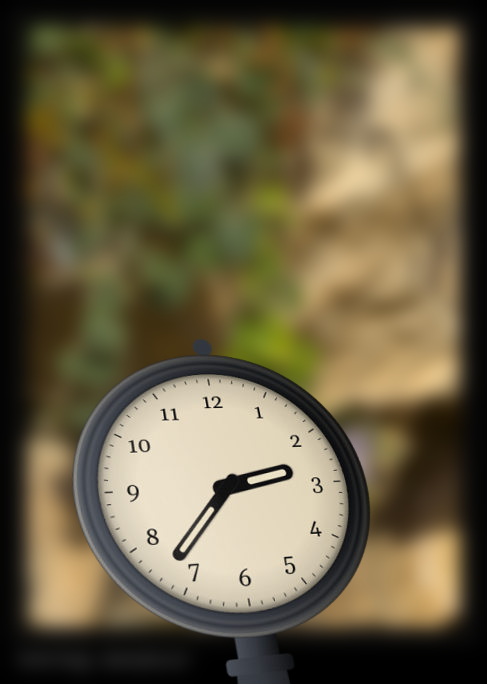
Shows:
2,37
